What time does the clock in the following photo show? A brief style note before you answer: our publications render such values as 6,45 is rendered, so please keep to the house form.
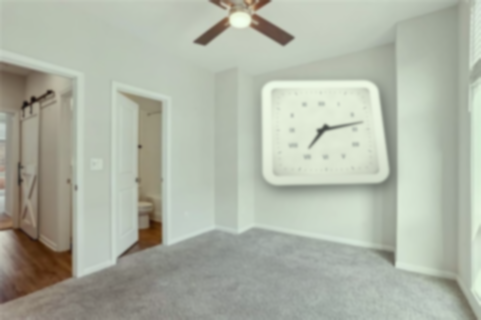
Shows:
7,13
